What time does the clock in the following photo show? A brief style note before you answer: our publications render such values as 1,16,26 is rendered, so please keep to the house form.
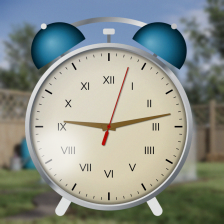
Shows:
9,13,03
